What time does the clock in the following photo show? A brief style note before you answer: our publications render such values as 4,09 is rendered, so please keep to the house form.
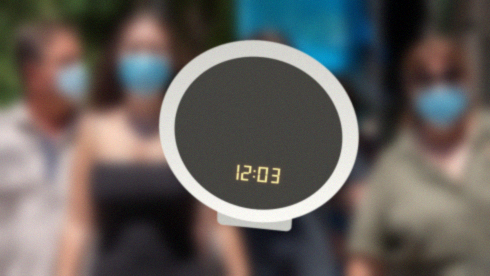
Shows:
12,03
